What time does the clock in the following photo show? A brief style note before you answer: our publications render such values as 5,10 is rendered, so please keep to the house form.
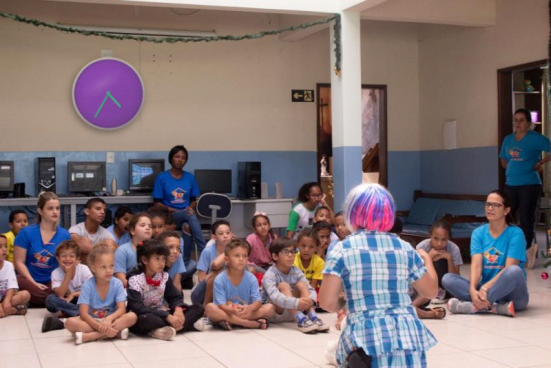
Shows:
4,35
